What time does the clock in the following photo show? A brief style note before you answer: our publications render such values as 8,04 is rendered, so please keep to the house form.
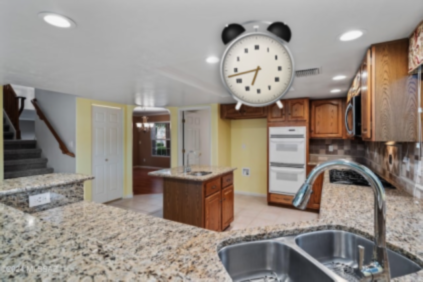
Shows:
6,43
